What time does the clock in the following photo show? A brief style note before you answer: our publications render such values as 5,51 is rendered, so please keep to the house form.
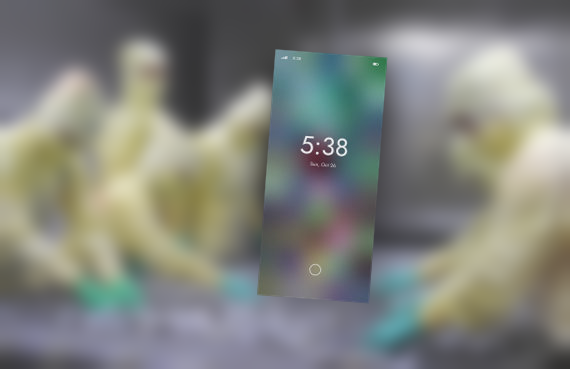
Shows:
5,38
